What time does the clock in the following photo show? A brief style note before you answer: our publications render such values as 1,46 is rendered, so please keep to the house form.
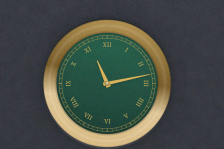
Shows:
11,13
